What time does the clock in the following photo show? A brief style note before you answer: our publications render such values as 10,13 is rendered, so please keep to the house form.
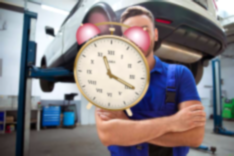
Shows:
11,19
